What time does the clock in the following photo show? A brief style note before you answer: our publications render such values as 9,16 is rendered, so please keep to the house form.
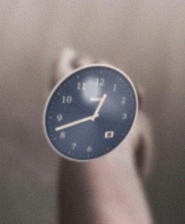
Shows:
12,42
